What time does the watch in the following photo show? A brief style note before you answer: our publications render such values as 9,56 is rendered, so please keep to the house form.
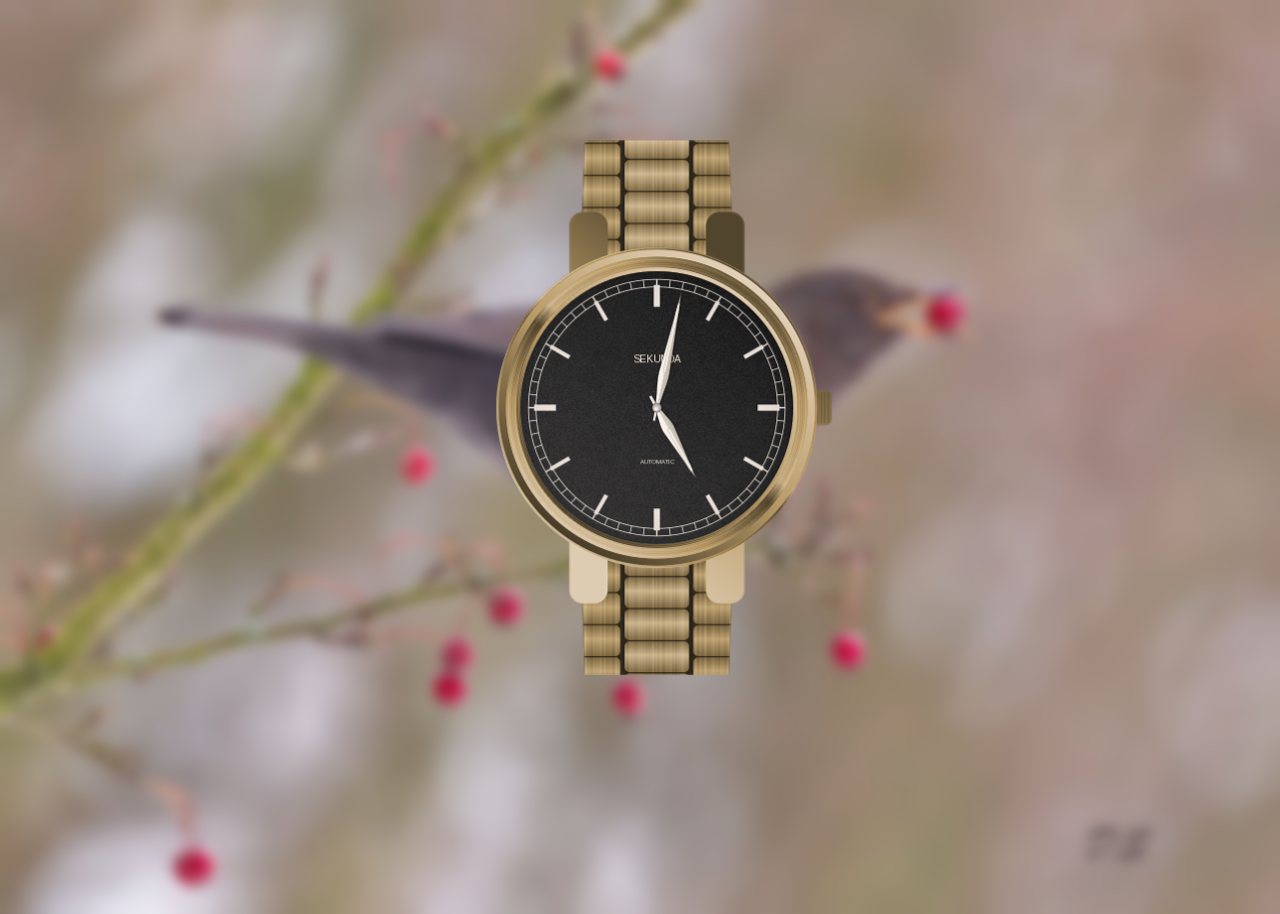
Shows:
5,02
